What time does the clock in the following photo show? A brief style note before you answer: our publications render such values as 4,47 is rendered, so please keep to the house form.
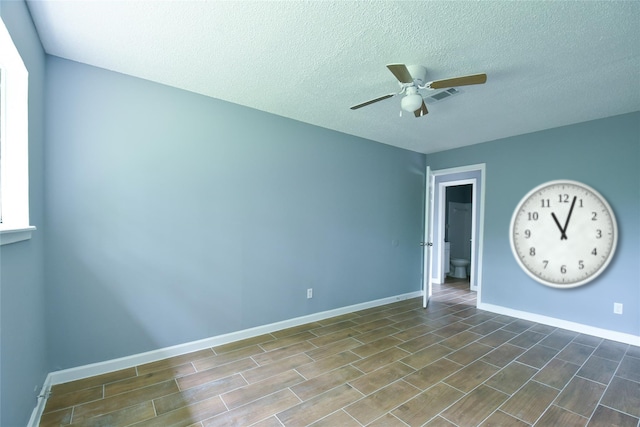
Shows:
11,03
